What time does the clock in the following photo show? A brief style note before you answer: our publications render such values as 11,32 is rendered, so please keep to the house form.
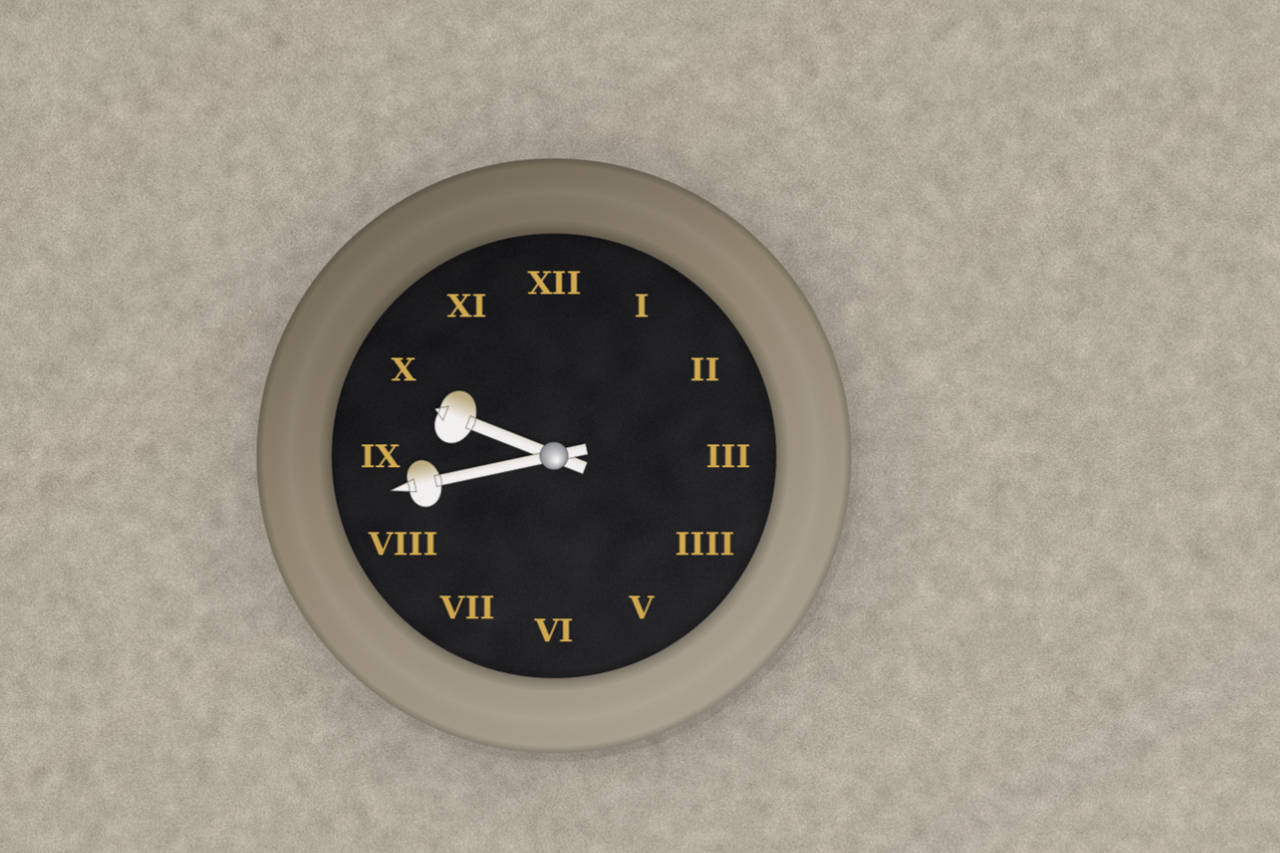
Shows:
9,43
